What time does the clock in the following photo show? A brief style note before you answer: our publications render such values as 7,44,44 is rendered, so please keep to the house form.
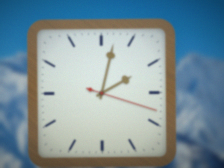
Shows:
2,02,18
